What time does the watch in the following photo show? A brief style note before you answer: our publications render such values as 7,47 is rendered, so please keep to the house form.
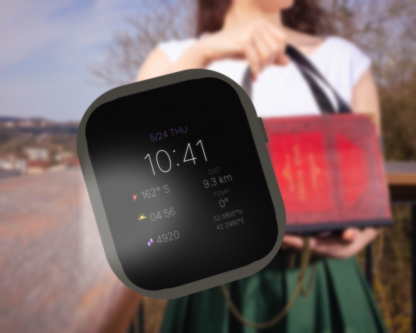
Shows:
10,41
